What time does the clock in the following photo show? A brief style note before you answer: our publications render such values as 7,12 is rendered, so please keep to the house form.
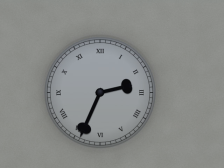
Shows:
2,34
